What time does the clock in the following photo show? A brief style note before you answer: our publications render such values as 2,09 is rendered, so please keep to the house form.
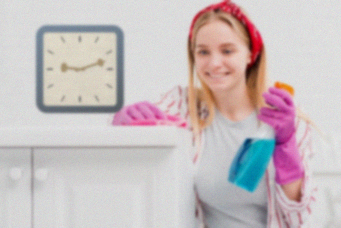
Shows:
9,12
